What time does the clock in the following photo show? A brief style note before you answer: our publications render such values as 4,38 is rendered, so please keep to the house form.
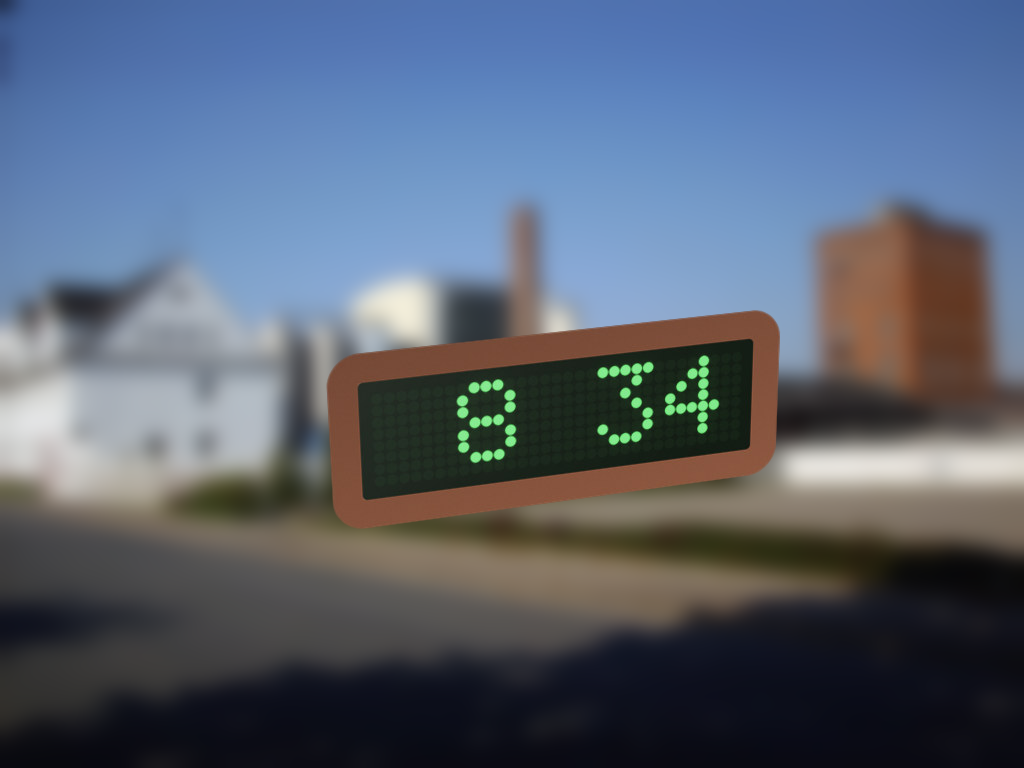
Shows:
8,34
